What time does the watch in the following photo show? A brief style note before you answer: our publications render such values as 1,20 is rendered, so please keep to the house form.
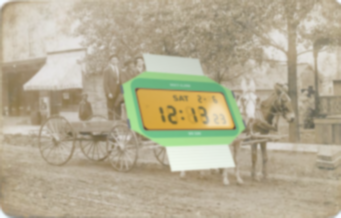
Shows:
12,13
